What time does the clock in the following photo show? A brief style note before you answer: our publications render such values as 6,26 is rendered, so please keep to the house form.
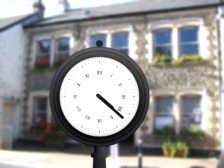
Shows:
4,22
